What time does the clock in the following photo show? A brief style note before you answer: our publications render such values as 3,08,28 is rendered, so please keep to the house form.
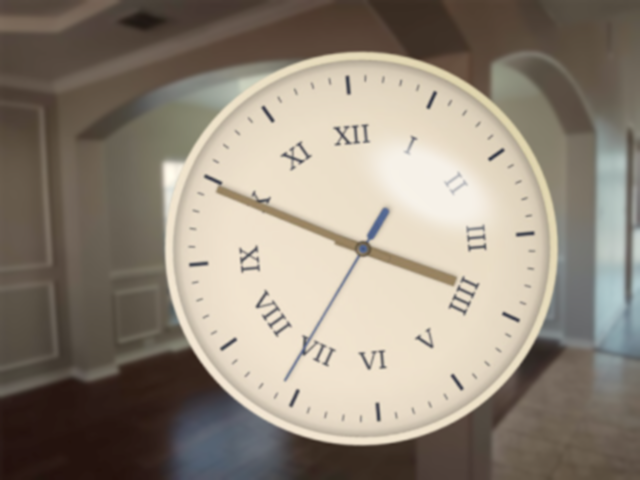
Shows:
3,49,36
